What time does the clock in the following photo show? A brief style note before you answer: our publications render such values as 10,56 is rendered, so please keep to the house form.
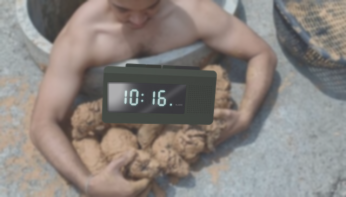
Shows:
10,16
